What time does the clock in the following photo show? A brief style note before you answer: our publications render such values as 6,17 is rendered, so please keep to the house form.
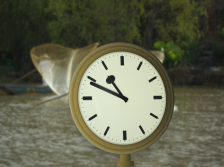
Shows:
10,49
